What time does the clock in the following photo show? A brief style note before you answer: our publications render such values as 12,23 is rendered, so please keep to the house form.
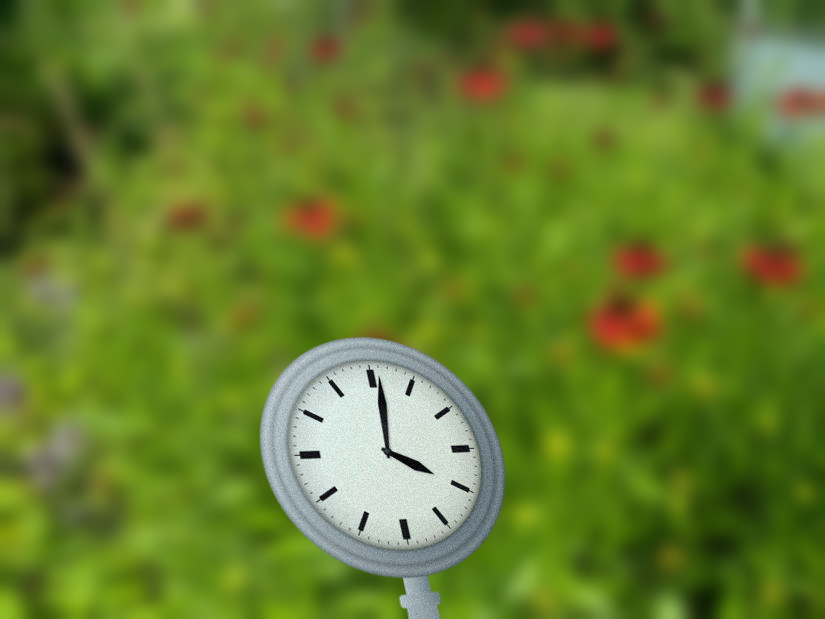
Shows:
4,01
